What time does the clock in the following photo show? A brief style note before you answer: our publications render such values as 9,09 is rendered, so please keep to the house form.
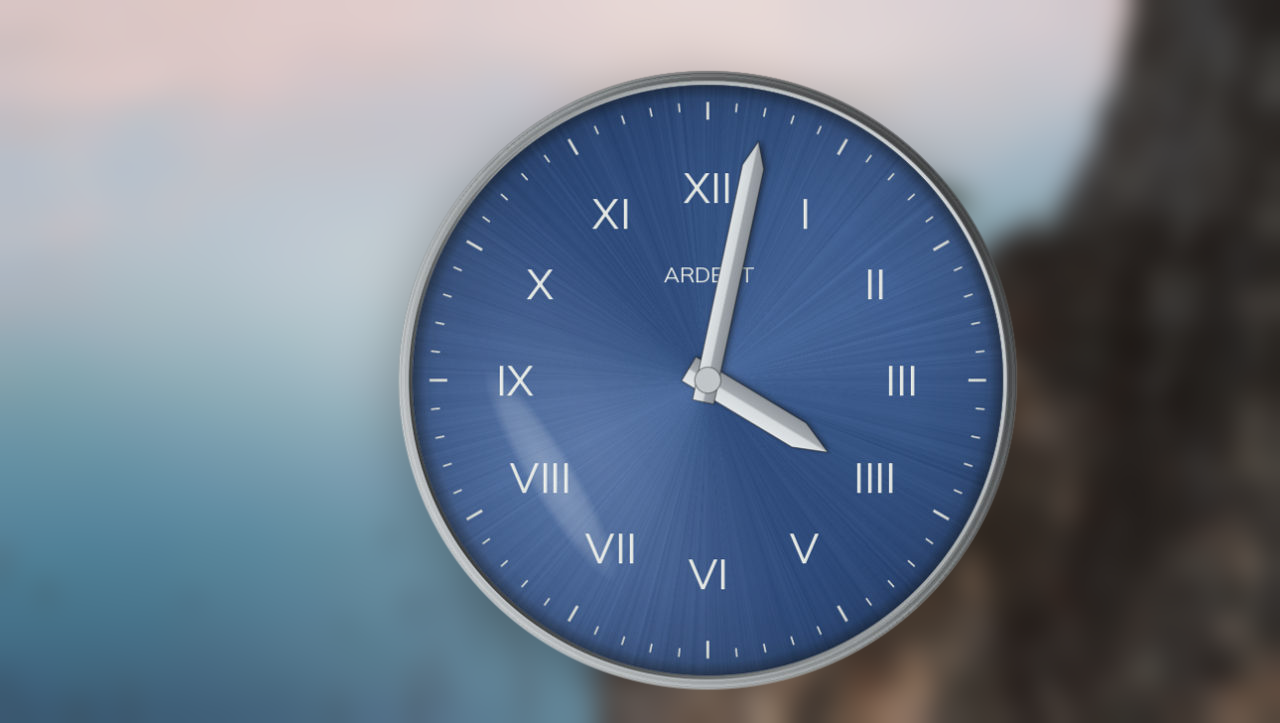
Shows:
4,02
